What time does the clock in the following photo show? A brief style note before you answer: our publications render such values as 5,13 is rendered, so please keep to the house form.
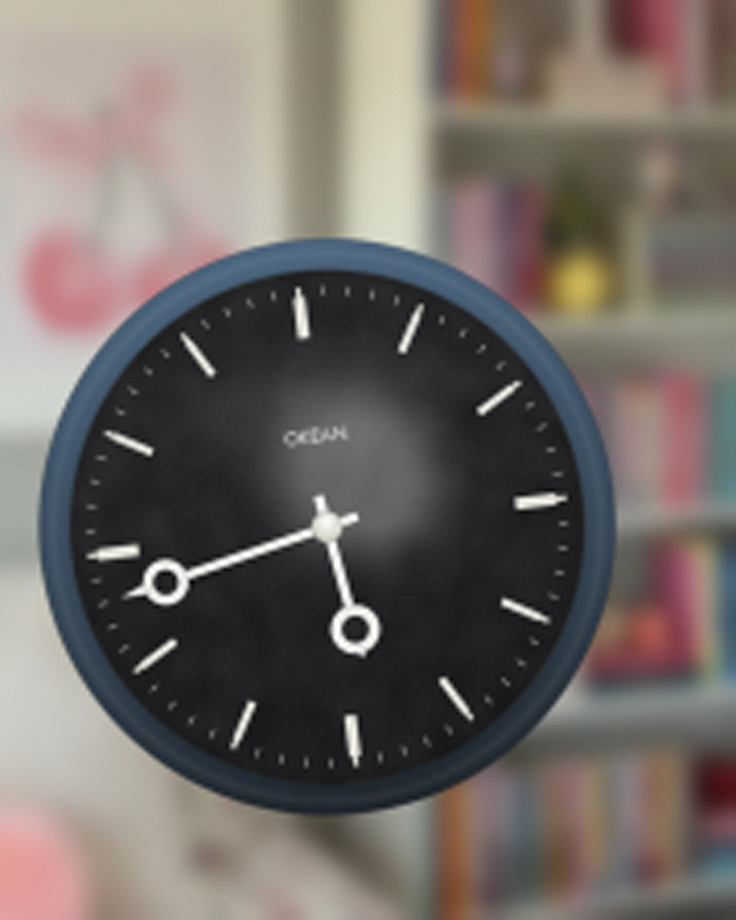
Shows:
5,43
